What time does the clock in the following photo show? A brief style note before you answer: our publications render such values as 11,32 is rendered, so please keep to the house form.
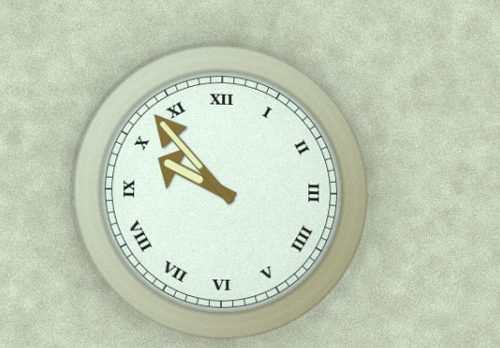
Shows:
9,53
